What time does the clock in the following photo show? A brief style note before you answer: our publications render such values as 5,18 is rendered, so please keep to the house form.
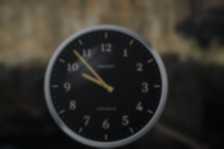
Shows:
9,53
